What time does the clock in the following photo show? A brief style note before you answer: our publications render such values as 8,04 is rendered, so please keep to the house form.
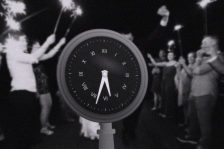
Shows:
5,33
